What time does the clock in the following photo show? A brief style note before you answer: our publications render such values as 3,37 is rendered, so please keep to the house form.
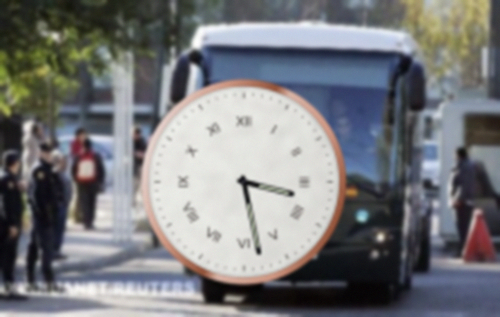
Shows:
3,28
